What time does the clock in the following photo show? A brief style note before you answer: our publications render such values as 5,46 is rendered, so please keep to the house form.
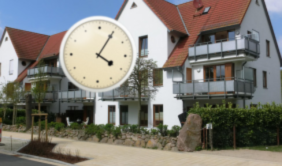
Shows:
4,05
